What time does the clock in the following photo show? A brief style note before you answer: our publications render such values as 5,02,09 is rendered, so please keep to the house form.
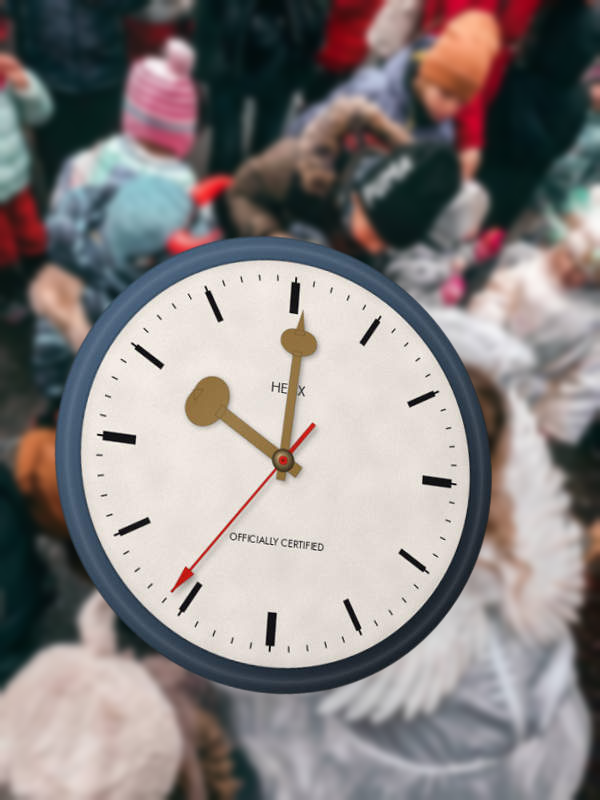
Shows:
10,00,36
